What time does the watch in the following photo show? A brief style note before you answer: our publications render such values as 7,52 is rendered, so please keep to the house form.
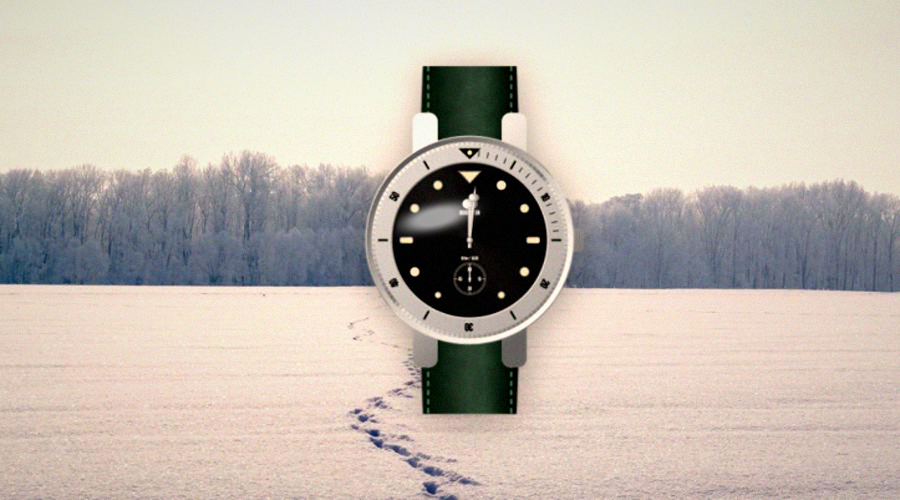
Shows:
12,01
